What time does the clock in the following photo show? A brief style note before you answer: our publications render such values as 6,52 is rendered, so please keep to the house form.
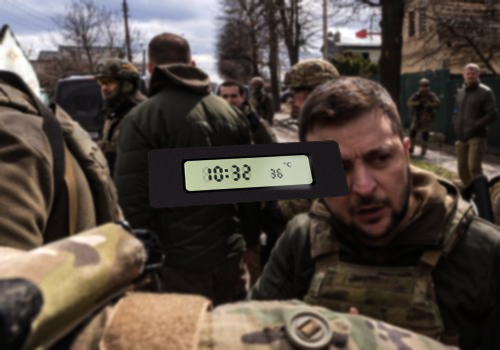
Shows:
10,32
